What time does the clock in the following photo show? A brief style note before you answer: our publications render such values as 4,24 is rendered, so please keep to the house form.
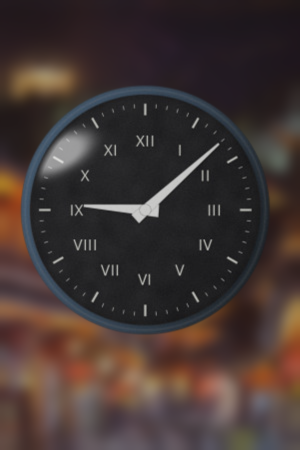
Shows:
9,08
